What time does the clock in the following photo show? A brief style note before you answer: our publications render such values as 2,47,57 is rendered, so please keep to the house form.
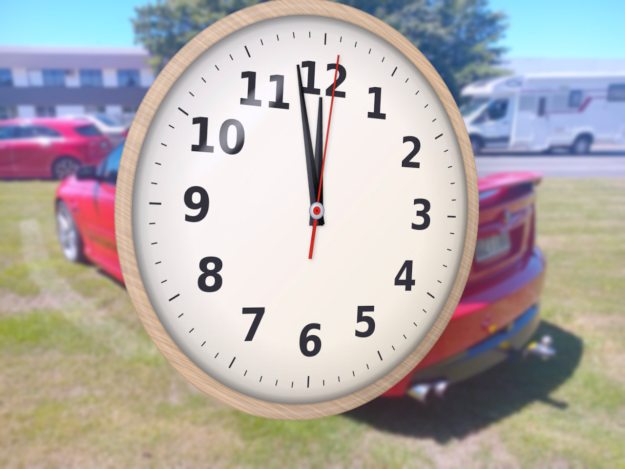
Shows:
11,58,01
